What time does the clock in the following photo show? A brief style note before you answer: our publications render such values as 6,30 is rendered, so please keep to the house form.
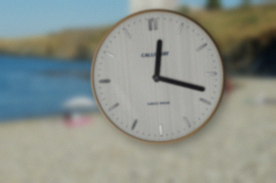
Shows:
12,18
